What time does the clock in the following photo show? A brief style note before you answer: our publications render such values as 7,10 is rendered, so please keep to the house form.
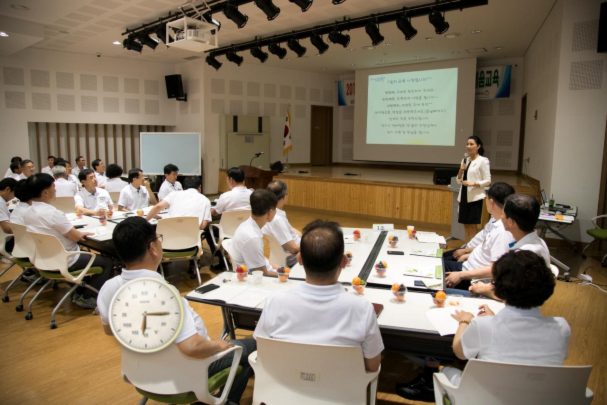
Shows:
6,15
